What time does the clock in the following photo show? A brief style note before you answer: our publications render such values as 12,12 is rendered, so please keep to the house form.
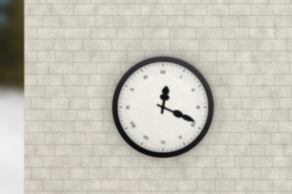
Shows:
12,19
